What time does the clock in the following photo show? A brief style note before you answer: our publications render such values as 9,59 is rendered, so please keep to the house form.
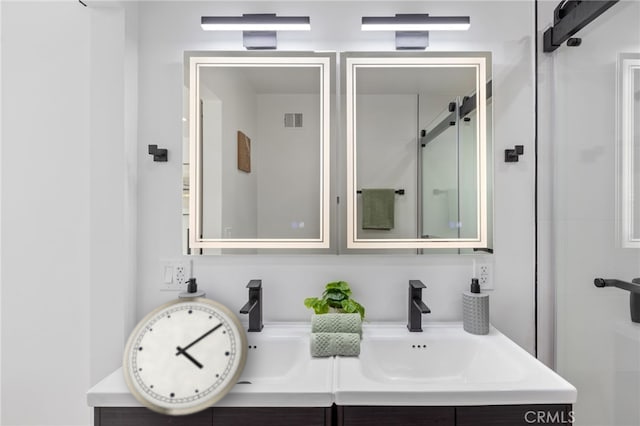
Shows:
4,08
